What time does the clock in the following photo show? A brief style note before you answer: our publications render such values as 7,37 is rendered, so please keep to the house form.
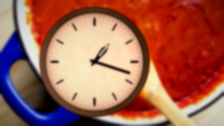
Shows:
1,18
